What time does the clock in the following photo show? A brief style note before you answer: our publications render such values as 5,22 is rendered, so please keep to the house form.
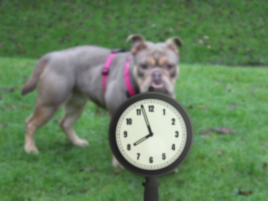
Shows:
7,57
